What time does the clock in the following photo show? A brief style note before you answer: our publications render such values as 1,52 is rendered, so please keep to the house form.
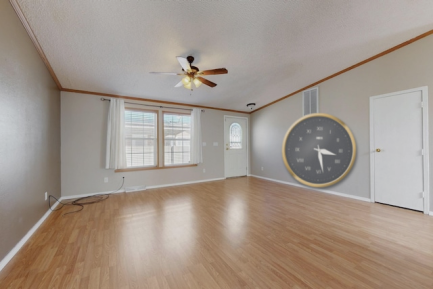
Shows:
3,28
